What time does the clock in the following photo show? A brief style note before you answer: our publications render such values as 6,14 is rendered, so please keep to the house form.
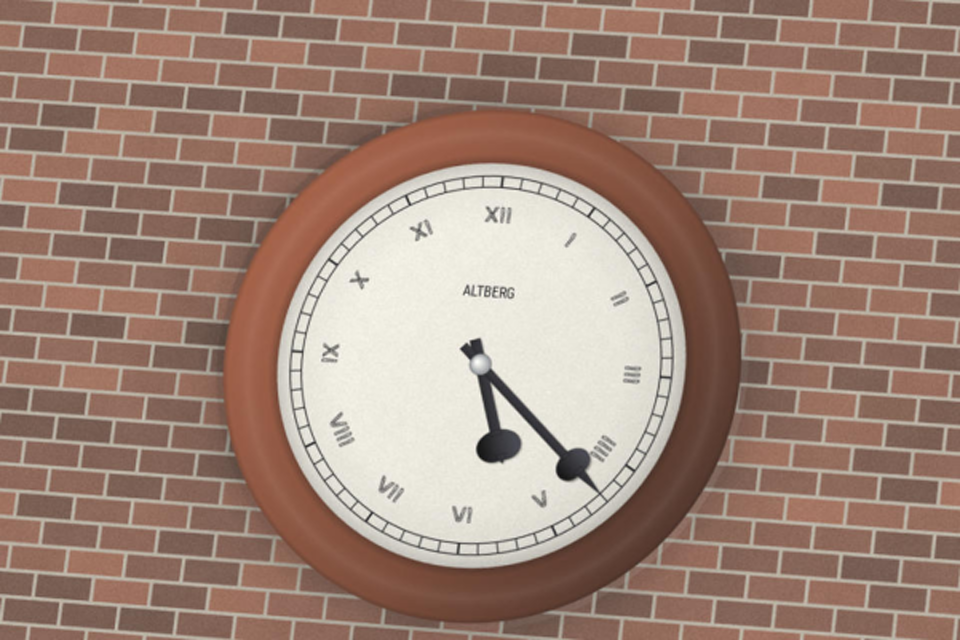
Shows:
5,22
